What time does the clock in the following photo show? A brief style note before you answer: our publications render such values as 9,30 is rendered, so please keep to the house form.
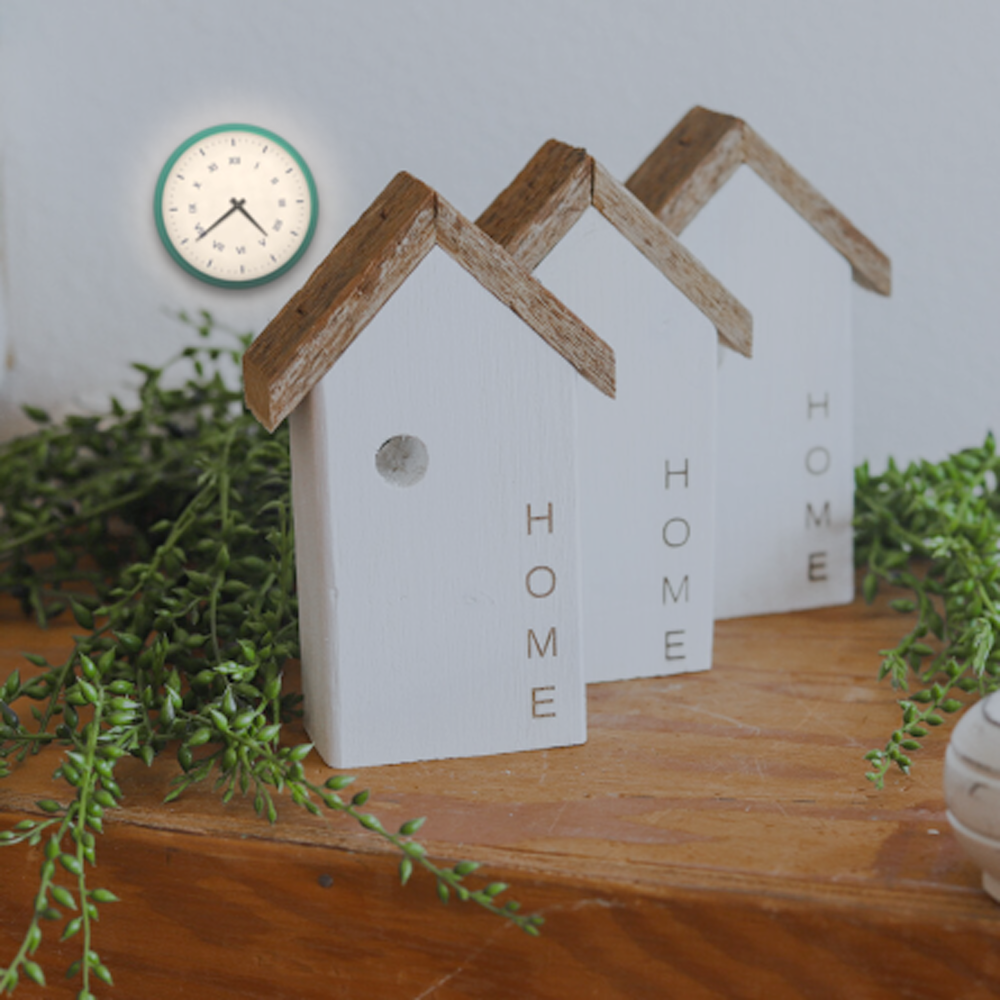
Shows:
4,39
